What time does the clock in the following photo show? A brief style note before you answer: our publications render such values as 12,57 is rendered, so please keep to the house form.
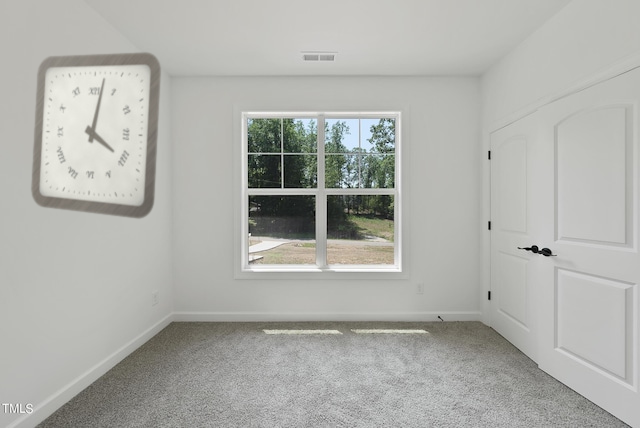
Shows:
4,02
